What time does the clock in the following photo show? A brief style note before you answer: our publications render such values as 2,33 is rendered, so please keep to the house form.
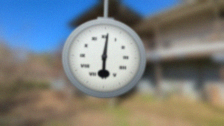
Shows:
6,01
